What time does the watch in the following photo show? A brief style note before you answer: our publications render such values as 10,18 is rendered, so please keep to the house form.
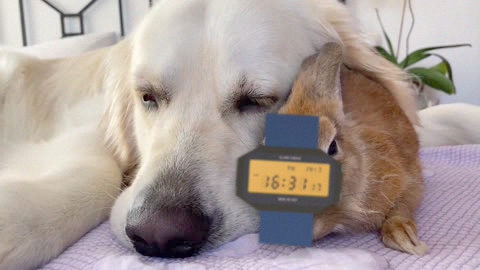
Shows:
16,31
